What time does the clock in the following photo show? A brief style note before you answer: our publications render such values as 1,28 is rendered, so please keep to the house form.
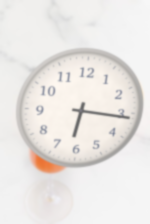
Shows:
6,16
